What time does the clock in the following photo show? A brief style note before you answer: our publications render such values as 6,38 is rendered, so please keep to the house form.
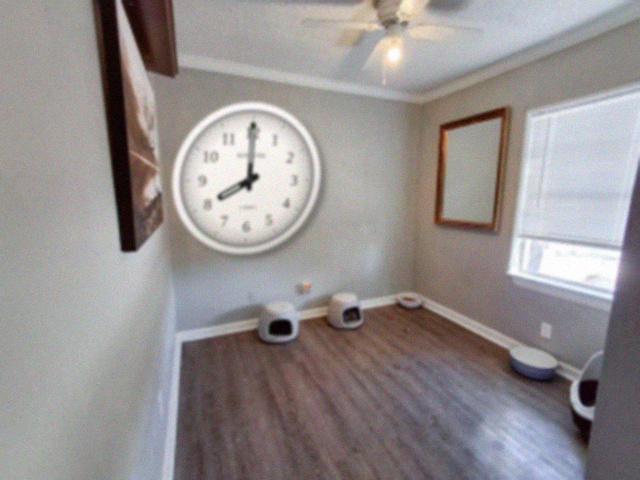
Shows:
8,00
